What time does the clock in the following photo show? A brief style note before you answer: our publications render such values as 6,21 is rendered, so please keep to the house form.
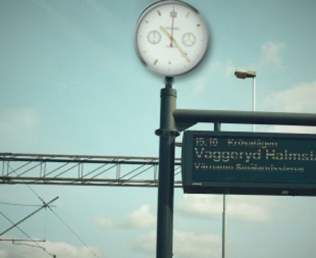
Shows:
10,23
